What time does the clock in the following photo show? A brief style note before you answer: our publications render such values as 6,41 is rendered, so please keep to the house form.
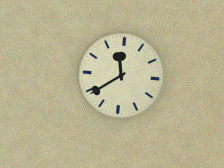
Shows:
11,39
